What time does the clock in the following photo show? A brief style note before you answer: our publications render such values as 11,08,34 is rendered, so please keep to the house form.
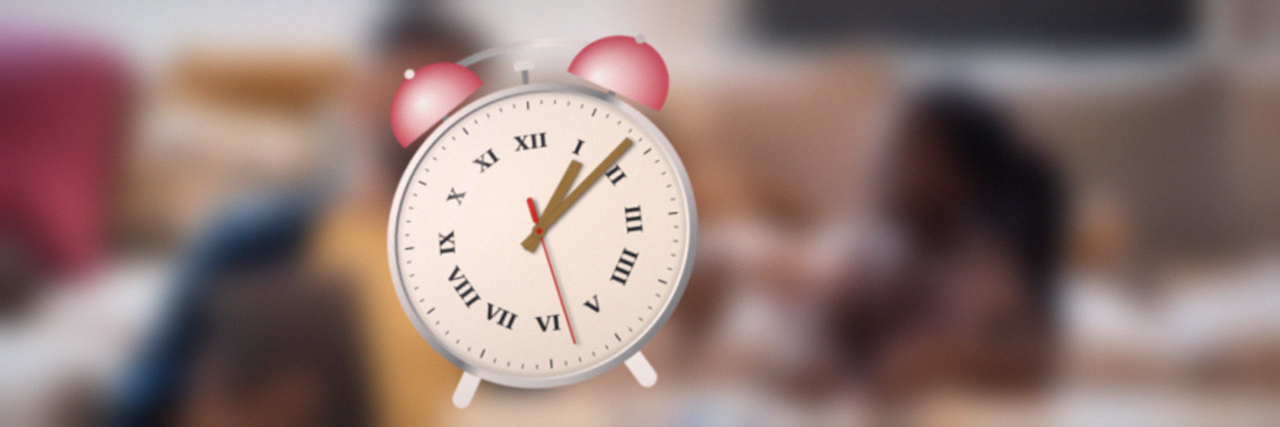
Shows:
1,08,28
